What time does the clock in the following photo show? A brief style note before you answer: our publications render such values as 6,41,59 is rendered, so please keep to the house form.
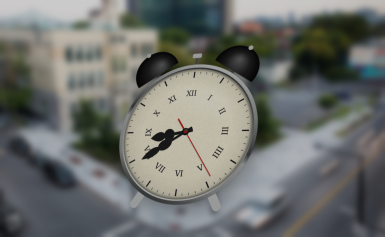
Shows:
8,39,24
